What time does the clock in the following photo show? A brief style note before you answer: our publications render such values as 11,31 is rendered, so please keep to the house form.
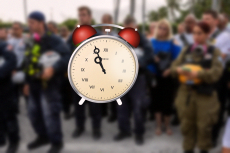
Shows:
10,56
